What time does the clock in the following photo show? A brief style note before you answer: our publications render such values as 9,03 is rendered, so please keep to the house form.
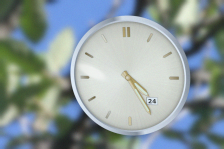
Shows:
4,25
